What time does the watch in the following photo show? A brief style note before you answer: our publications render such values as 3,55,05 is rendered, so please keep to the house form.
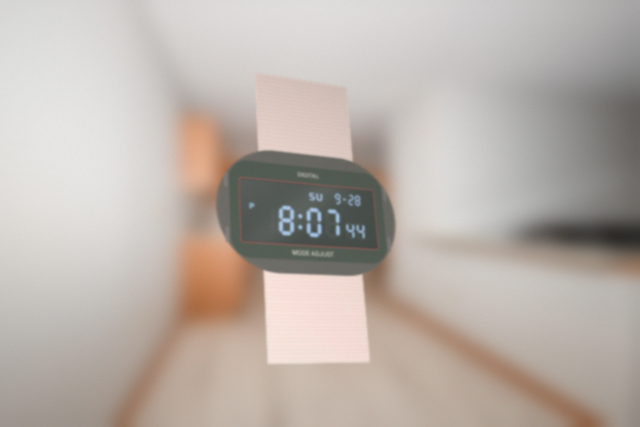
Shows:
8,07,44
